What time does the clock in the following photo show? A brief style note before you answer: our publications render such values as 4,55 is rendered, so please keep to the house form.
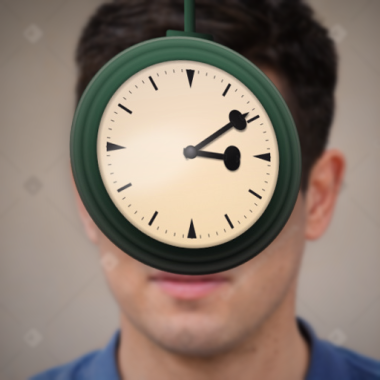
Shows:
3,09
